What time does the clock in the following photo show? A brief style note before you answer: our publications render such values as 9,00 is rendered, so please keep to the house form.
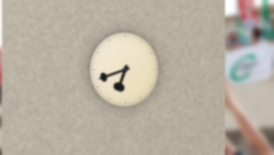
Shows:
6,42
